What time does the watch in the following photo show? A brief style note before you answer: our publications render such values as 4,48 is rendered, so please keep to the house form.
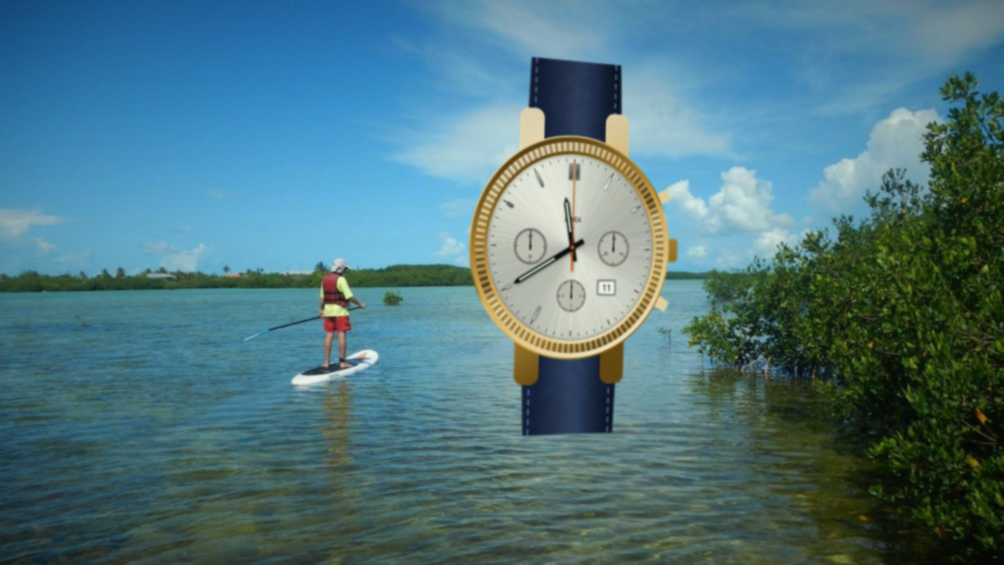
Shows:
11,40
